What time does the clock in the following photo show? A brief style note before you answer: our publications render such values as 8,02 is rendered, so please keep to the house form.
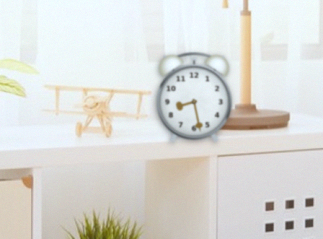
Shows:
8,28
